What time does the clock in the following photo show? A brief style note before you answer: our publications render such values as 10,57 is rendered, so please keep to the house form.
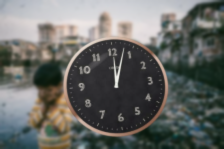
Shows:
12,03
